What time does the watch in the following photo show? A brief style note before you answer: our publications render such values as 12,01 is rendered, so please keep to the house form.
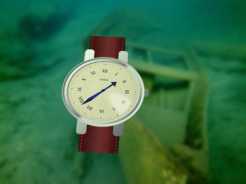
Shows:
1,38
